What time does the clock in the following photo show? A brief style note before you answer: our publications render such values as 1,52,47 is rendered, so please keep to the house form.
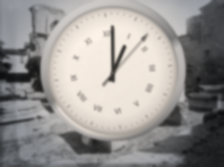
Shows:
1,01,08
